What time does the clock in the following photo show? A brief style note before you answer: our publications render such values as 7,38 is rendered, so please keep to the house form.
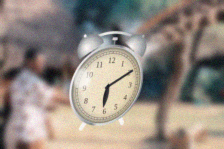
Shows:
6,10
